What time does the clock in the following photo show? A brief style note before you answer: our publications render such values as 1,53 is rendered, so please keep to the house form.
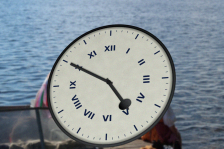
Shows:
4,50
